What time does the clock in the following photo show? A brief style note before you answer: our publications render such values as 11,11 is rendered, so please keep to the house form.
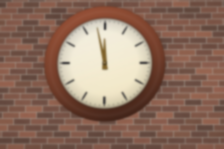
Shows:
11,58
